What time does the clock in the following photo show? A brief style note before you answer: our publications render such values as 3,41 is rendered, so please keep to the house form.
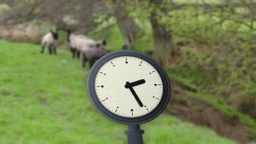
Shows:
2,26
